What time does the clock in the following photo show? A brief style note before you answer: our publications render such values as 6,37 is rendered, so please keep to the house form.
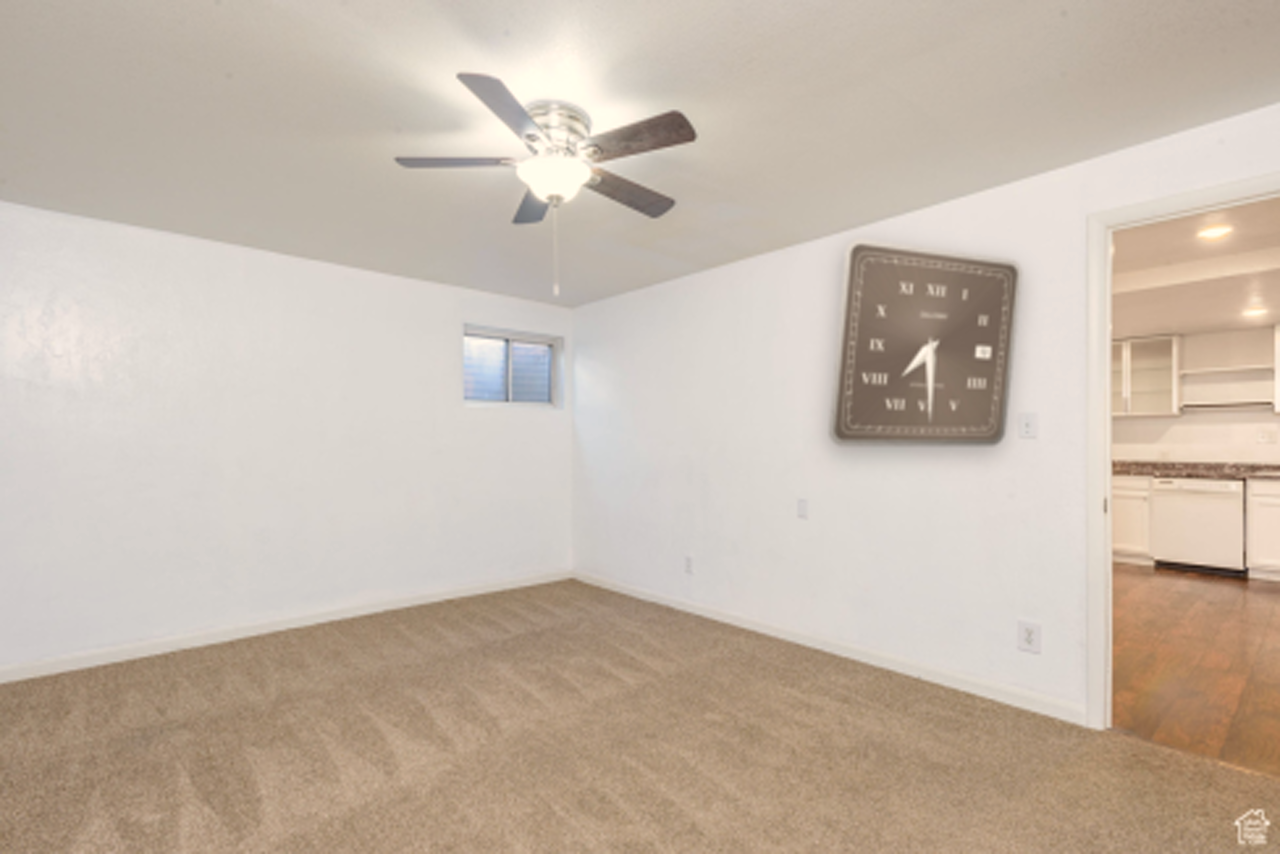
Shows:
7,29
